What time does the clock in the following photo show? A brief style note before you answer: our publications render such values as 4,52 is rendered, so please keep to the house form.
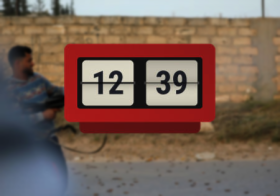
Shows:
12,39
